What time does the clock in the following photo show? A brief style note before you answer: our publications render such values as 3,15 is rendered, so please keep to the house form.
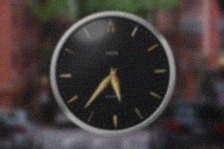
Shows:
5,37
